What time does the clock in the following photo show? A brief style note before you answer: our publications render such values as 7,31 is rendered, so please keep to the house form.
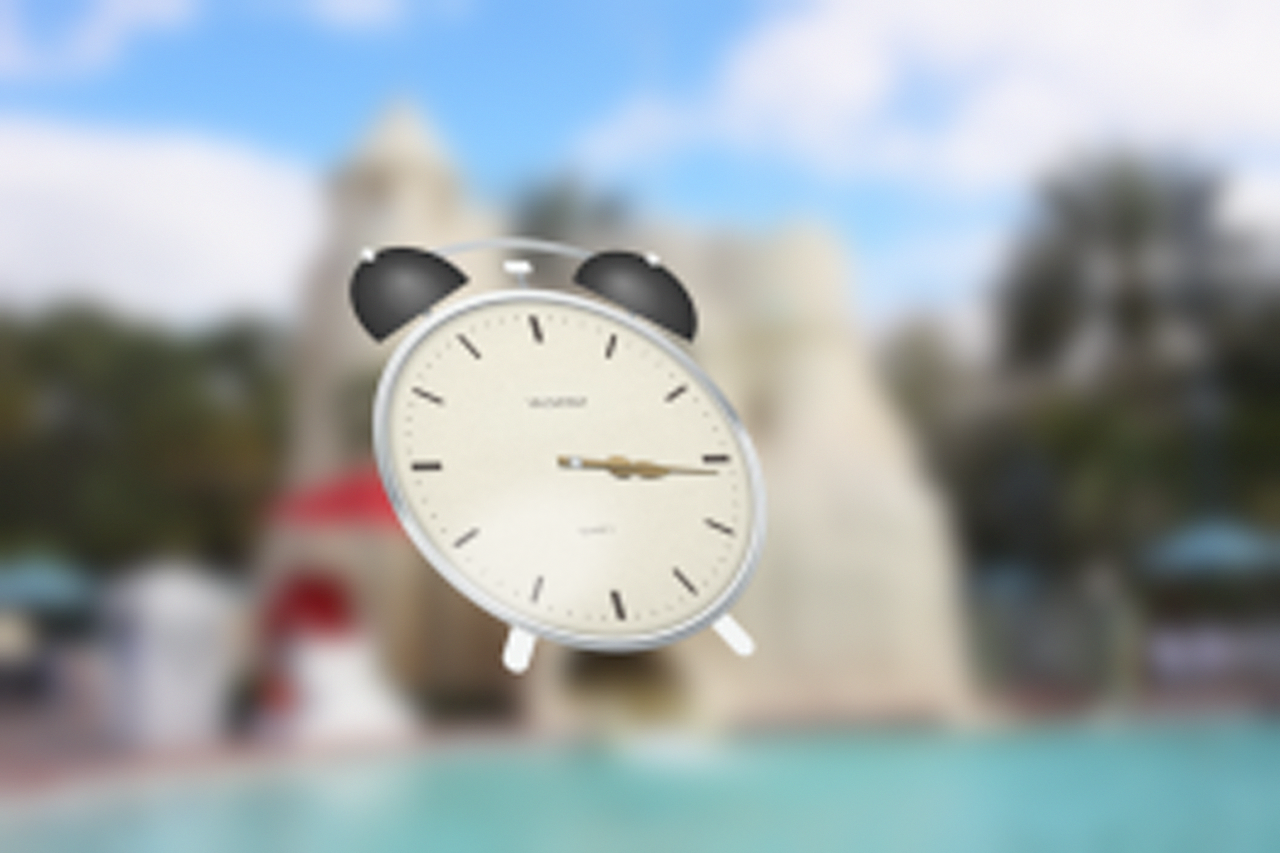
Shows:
3,16
